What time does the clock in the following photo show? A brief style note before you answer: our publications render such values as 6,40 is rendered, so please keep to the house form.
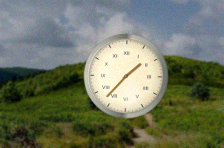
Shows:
1,37
